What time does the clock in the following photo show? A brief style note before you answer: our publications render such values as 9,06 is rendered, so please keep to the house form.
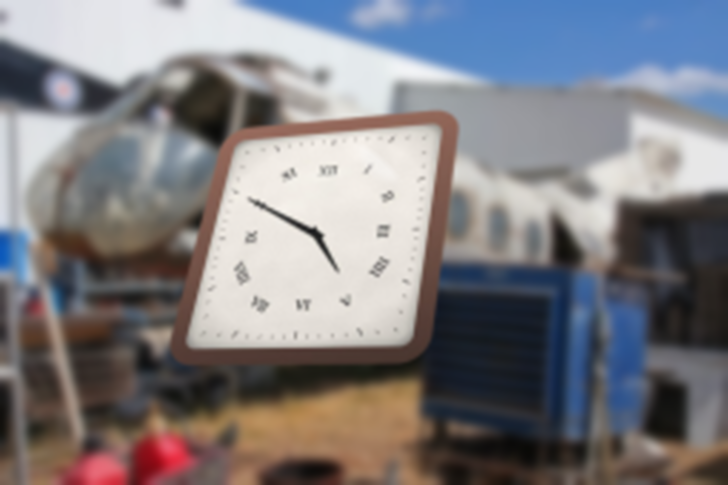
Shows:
4,50
